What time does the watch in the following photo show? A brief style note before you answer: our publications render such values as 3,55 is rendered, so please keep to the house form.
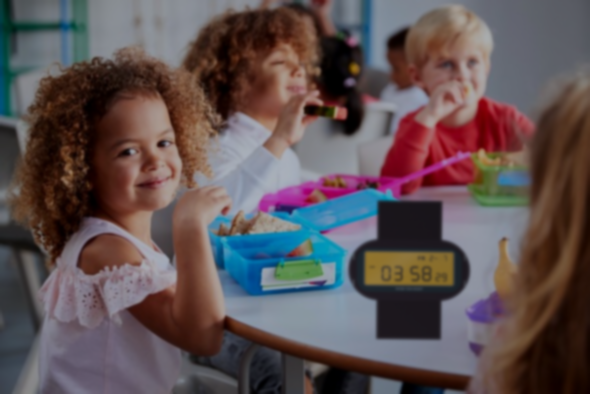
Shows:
3,58
